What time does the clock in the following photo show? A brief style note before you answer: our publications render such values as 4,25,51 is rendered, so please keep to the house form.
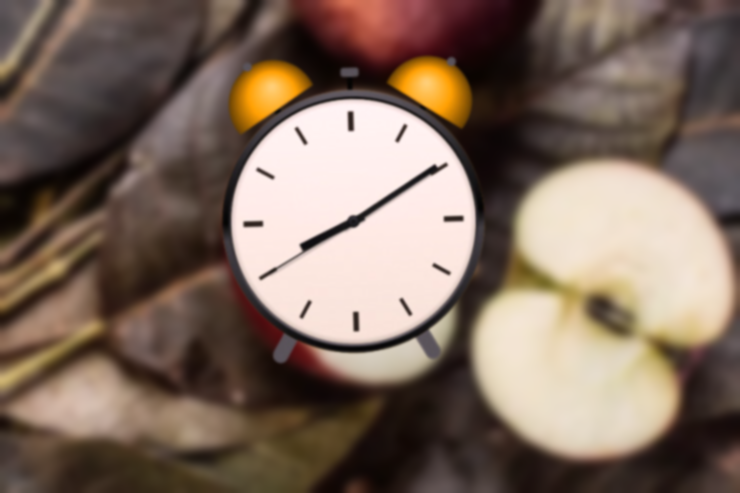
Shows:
8,09,40
